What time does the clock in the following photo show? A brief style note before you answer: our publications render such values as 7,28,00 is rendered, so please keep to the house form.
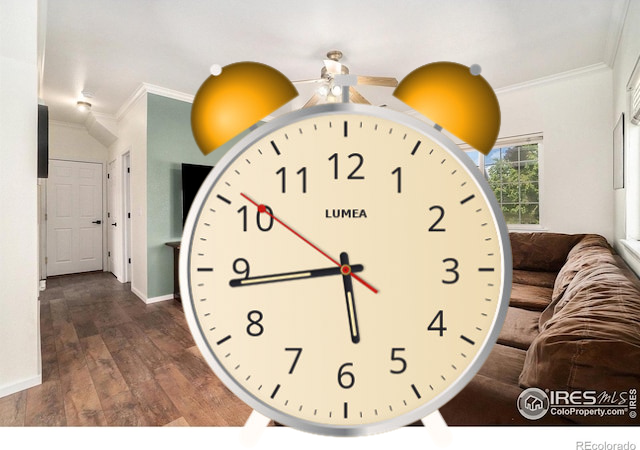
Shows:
5,43,51
